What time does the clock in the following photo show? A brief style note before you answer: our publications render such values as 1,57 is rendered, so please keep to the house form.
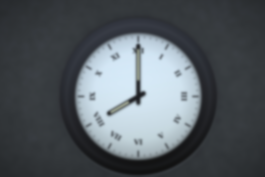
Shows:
8,00
